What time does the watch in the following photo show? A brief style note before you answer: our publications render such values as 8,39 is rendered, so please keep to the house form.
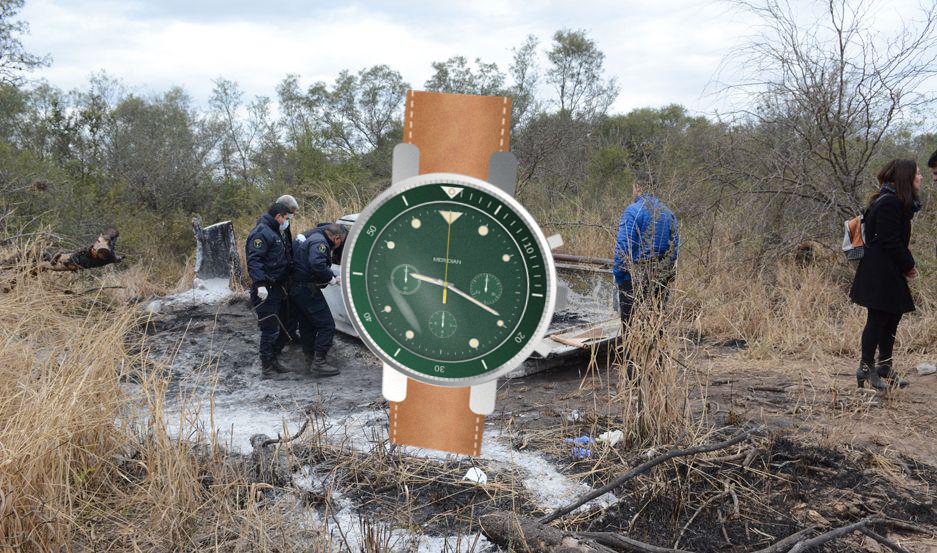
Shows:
9,19
